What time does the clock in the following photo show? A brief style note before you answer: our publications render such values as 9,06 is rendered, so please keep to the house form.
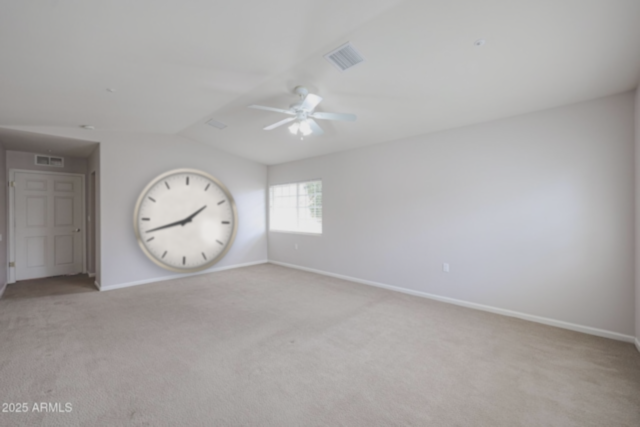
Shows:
1,42
